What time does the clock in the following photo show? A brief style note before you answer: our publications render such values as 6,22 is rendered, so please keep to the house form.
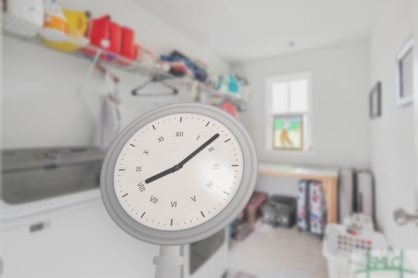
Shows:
8,08
